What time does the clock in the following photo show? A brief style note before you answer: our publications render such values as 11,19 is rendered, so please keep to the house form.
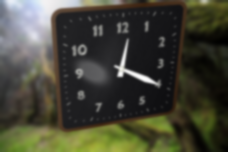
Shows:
12,20
